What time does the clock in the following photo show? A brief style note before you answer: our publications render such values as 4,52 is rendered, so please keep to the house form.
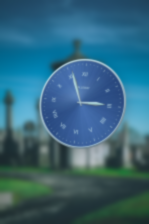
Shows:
2,56
